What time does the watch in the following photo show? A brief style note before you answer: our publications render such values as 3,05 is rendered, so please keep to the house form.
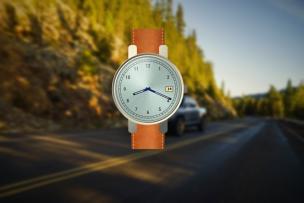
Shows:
8,19
